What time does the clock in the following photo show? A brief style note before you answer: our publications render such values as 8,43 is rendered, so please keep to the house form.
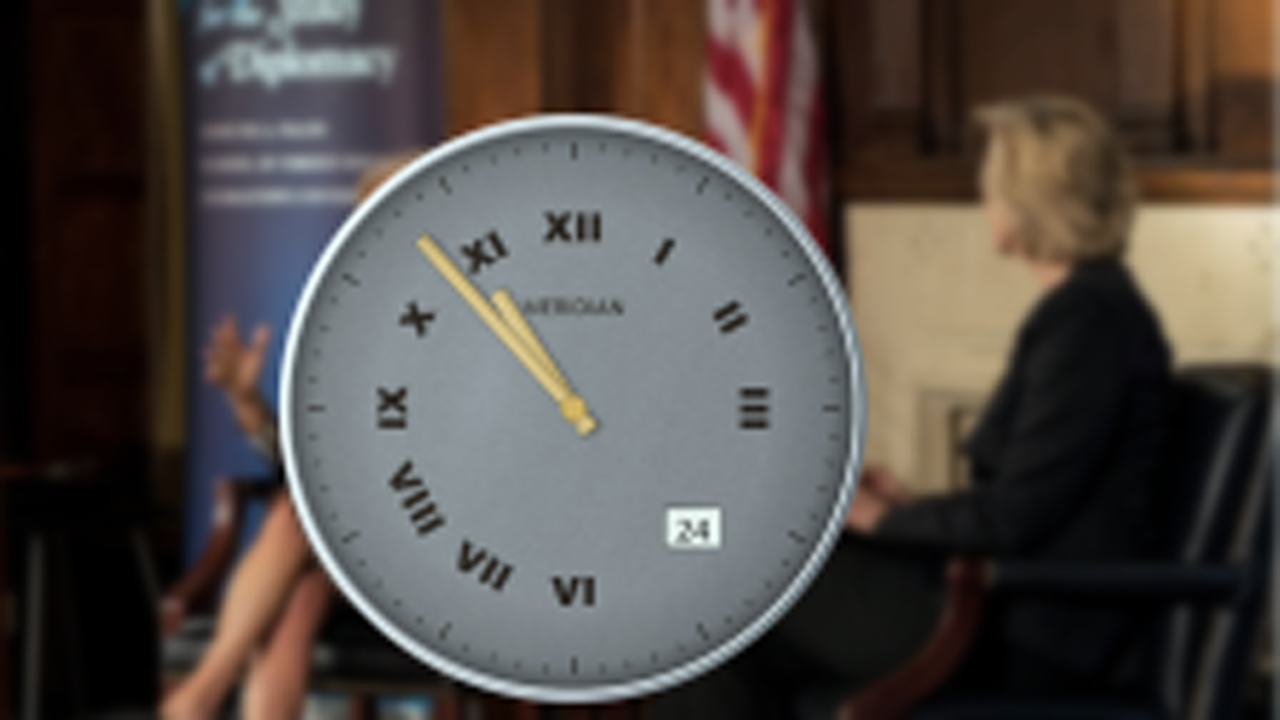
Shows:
10,53
